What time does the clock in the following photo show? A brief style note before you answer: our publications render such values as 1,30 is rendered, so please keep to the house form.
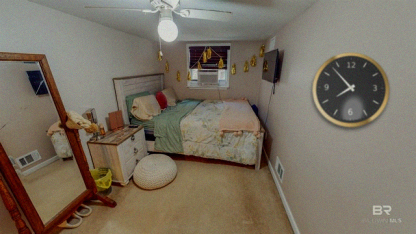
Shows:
7,53
